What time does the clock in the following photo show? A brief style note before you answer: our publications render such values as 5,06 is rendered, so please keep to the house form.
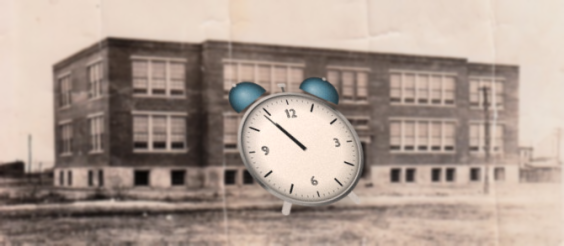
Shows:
10,54
